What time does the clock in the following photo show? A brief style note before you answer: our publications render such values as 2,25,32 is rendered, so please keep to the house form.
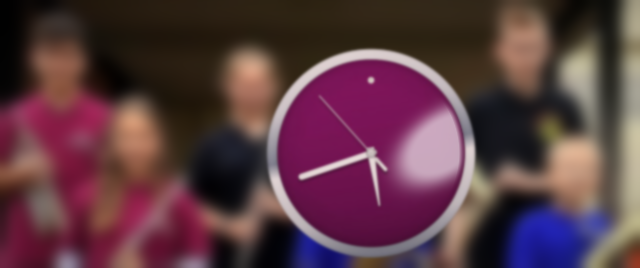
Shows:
5,41,53
